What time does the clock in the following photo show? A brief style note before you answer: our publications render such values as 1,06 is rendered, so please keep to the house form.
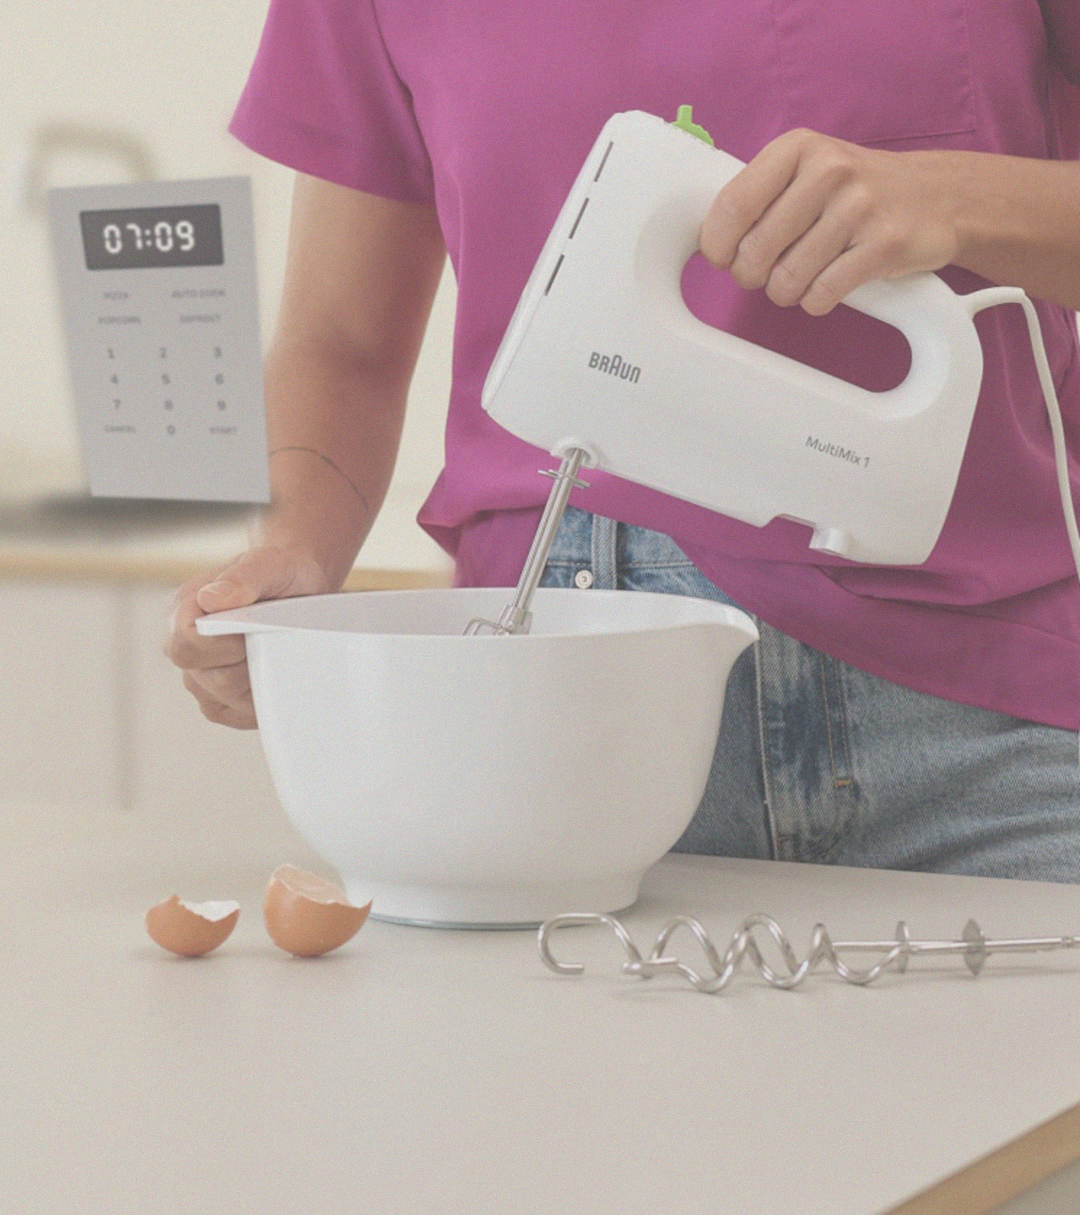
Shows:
7,09
